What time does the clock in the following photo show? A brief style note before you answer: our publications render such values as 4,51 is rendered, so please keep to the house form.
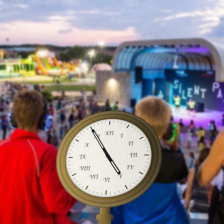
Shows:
4,55
